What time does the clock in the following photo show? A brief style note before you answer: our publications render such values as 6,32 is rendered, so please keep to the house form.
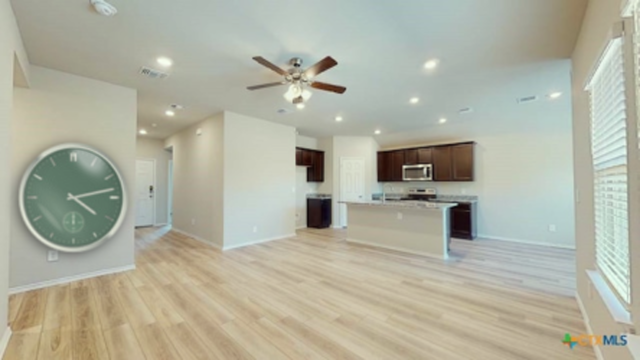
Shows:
4,13
